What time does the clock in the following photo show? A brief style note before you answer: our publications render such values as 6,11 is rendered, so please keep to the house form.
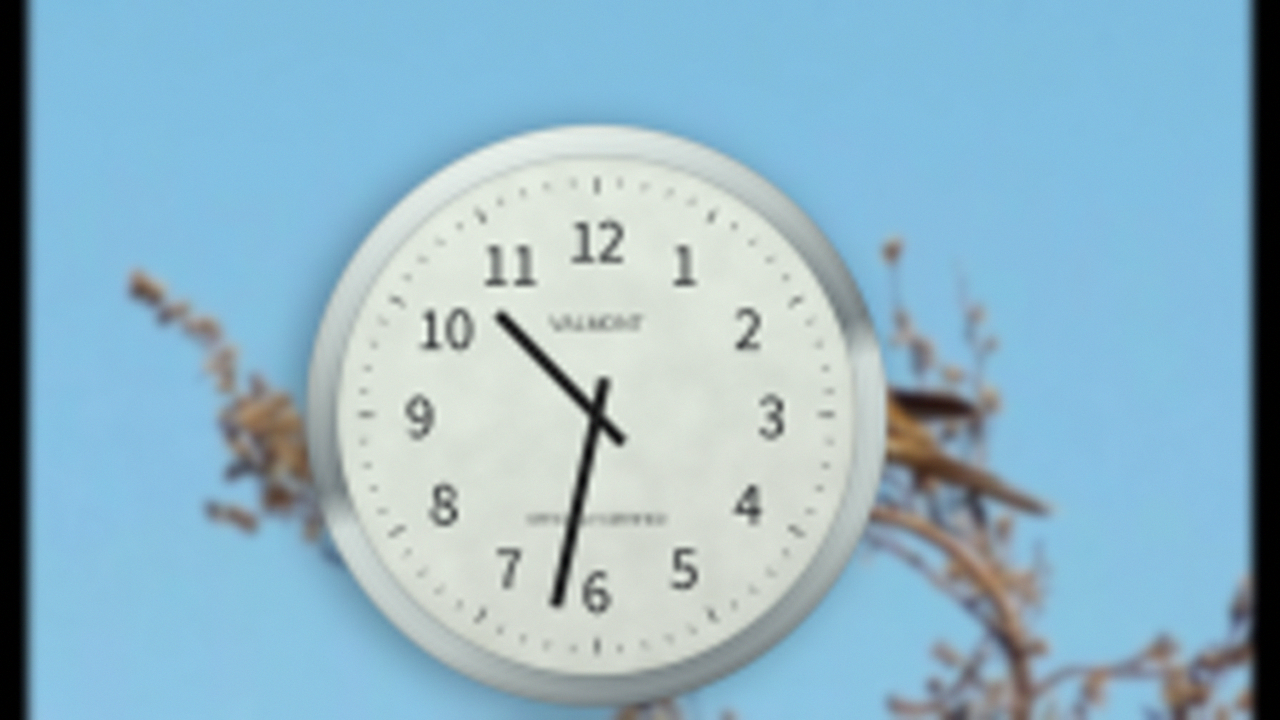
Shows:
10,32
